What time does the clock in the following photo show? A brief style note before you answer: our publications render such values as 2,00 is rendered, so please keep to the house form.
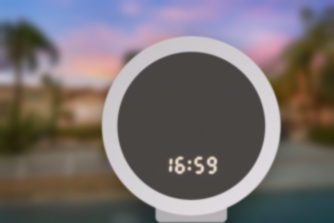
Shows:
16,59
